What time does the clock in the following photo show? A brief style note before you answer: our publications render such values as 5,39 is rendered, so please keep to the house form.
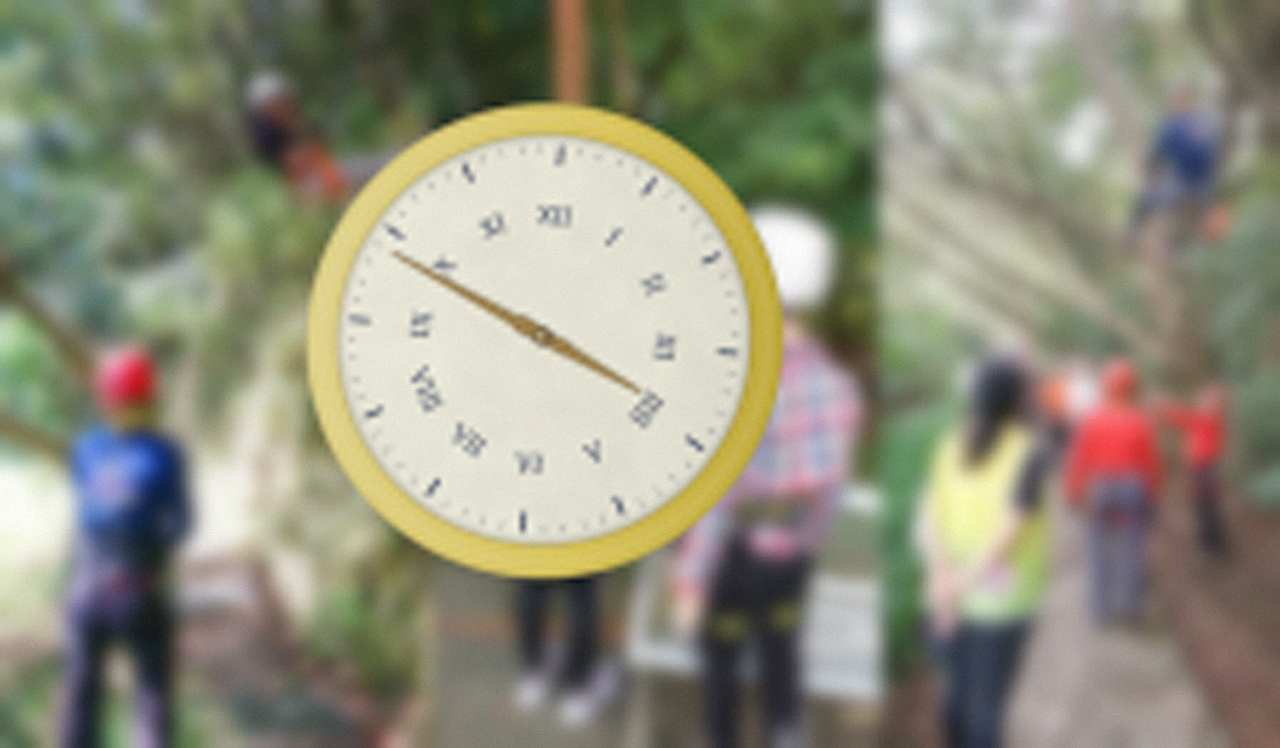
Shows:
3,49
